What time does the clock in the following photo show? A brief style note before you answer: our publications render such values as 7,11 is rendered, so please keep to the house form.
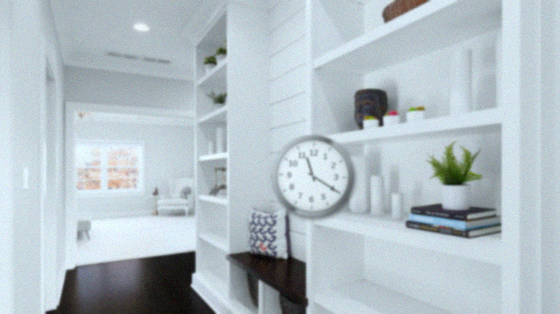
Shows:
11,20
